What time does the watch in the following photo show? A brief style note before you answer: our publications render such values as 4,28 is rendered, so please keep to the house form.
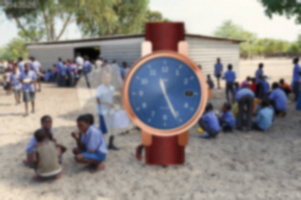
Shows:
11,26
